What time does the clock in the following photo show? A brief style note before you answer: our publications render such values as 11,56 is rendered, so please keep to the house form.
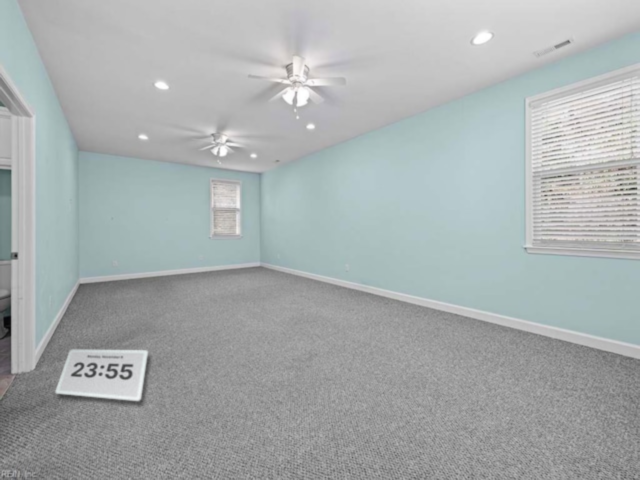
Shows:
23,55
